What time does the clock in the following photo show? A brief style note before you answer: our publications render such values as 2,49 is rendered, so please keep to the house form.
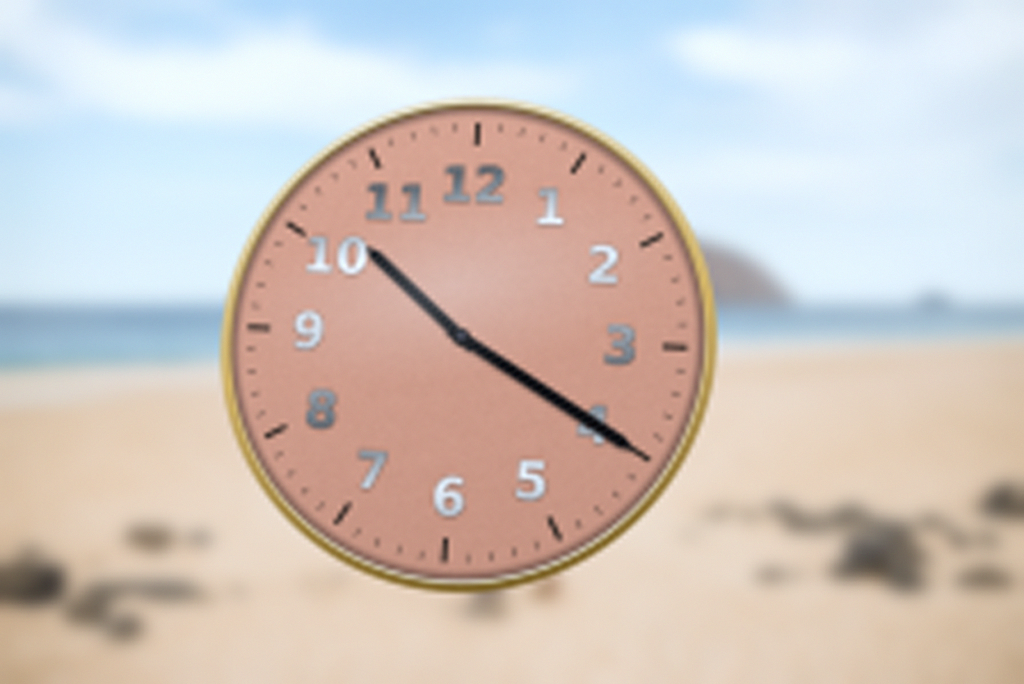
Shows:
10,20
